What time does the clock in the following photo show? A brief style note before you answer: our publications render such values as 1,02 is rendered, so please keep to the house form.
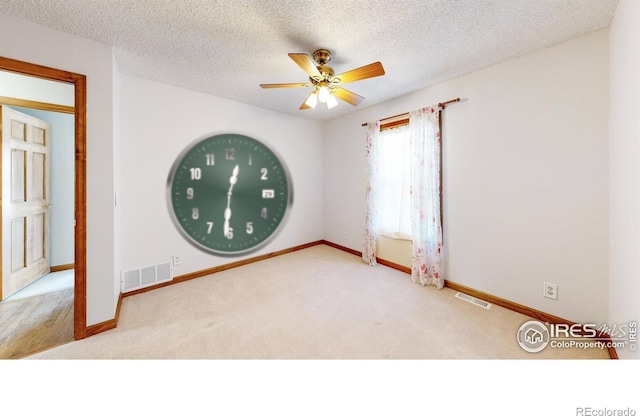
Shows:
12,31
